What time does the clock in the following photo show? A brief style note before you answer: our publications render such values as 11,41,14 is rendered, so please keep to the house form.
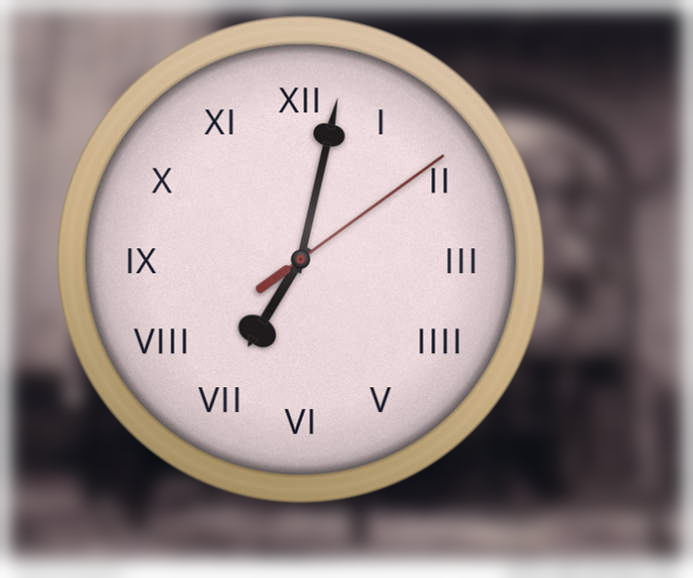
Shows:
7,02,09
